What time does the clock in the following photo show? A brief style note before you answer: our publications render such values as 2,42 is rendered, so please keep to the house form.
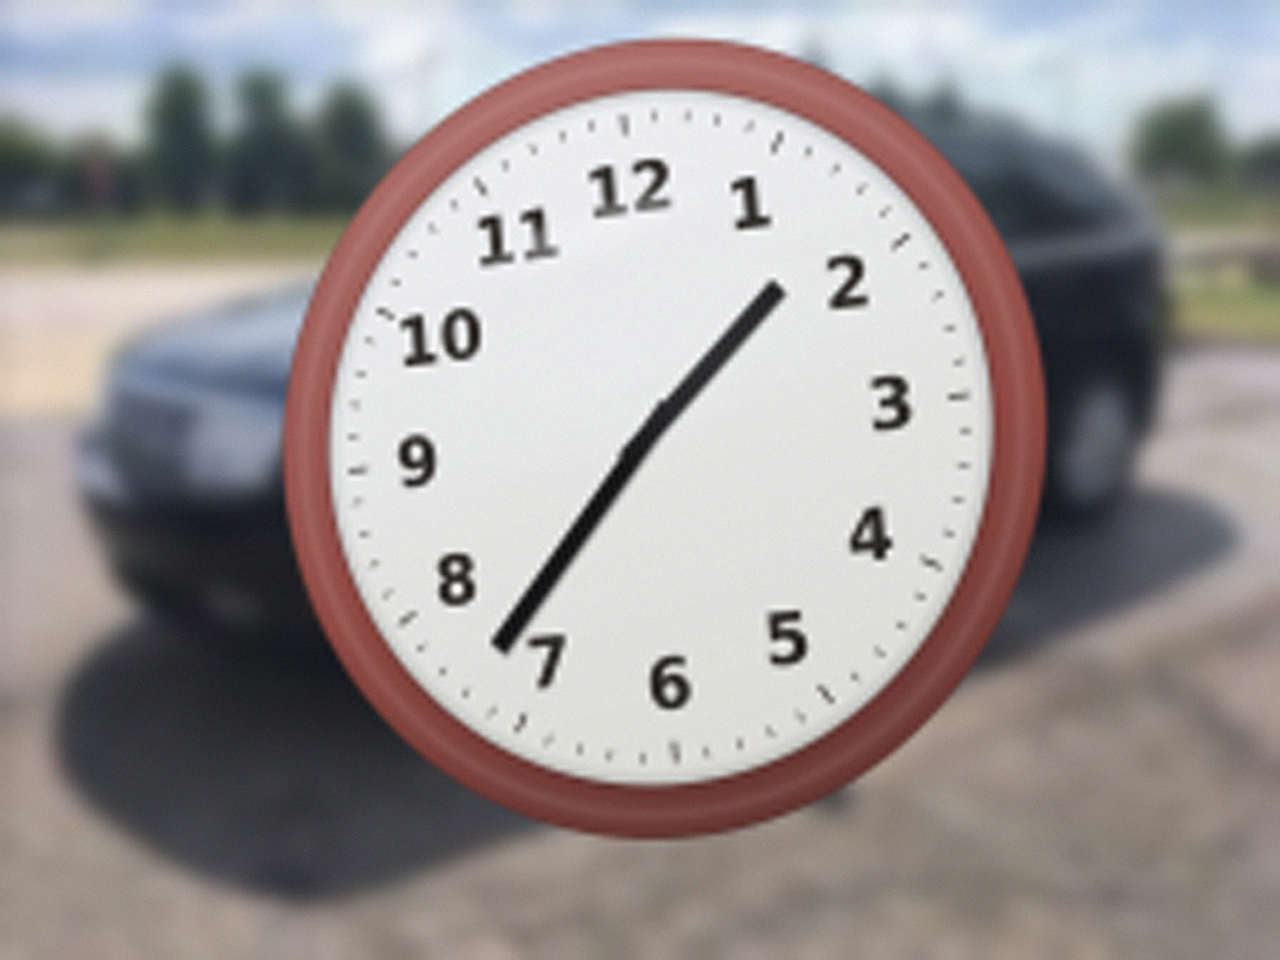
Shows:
1,37
